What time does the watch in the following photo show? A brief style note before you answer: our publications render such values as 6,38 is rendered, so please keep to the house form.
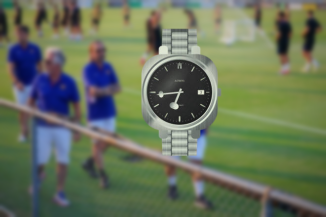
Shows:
6,44
